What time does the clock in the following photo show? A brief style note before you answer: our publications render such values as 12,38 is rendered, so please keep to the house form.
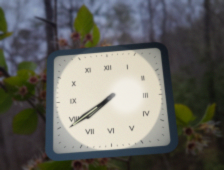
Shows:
7,39
